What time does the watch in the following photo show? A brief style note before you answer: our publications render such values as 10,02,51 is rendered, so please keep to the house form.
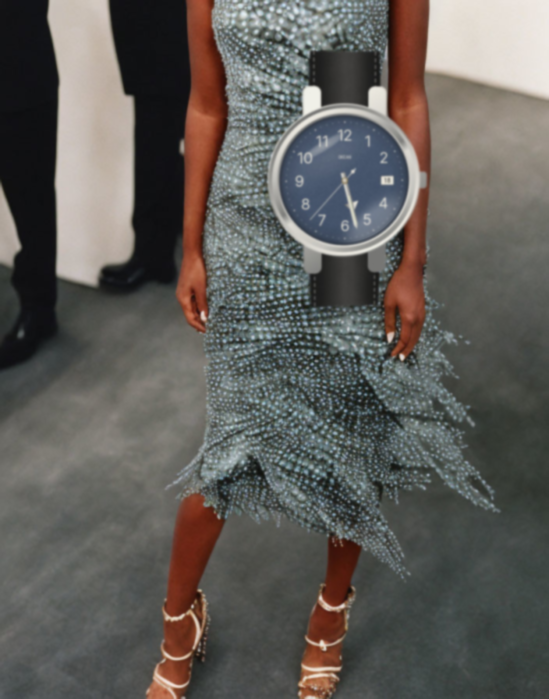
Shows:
5,27,37
